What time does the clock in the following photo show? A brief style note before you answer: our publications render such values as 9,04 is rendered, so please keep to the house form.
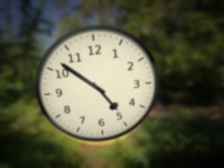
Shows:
4,52
